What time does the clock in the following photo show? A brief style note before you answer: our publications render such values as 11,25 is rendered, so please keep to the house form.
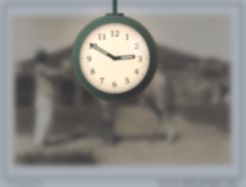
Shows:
2,50
